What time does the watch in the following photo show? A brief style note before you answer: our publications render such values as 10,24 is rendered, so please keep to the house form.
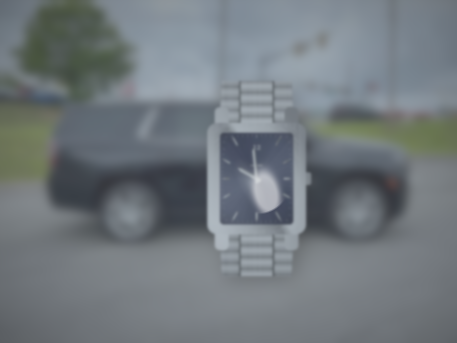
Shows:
9,59
